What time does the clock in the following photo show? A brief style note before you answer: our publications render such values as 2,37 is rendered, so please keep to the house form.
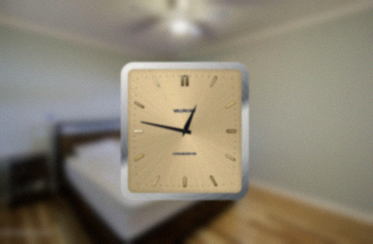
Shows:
12,47
